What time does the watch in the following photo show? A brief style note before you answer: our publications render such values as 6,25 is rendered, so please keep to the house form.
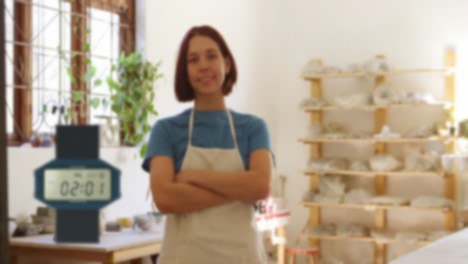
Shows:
2,01
